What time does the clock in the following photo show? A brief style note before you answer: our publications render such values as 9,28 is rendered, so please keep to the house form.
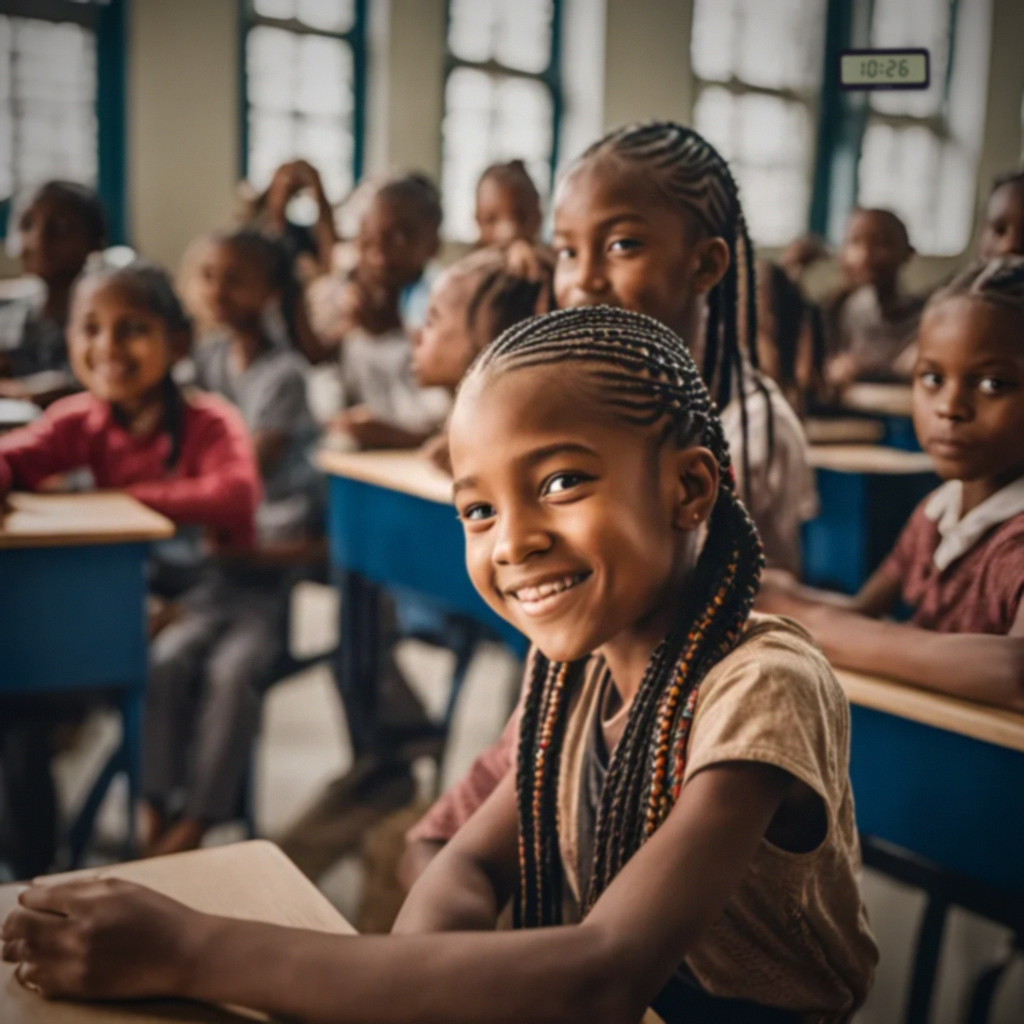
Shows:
10,26
